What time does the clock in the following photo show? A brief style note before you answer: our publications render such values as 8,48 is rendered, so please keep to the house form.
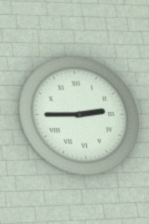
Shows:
2,45
